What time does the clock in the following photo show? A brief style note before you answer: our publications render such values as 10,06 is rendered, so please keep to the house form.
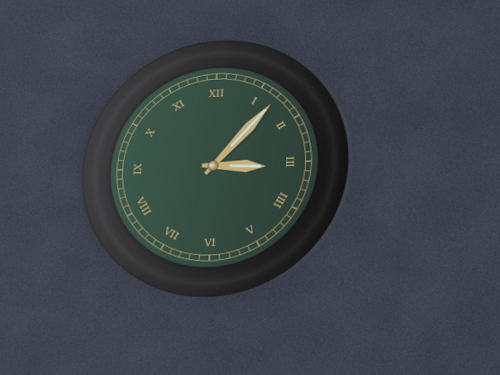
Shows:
3,07
